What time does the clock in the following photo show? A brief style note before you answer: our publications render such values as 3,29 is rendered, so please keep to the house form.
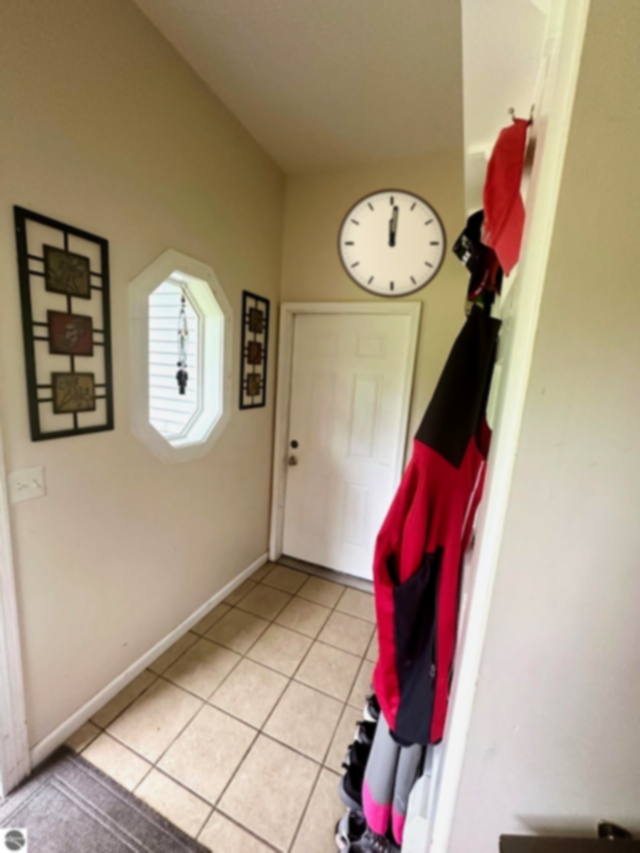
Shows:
12,01
